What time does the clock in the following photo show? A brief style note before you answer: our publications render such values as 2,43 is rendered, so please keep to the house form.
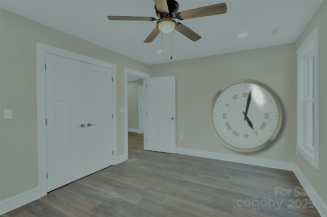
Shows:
5,02
